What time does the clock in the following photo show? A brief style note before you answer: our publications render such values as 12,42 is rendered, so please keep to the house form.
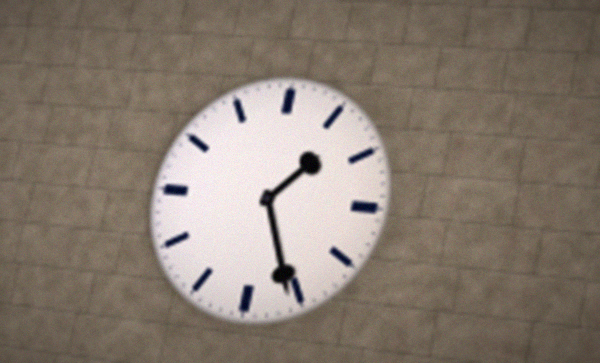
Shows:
1,26
